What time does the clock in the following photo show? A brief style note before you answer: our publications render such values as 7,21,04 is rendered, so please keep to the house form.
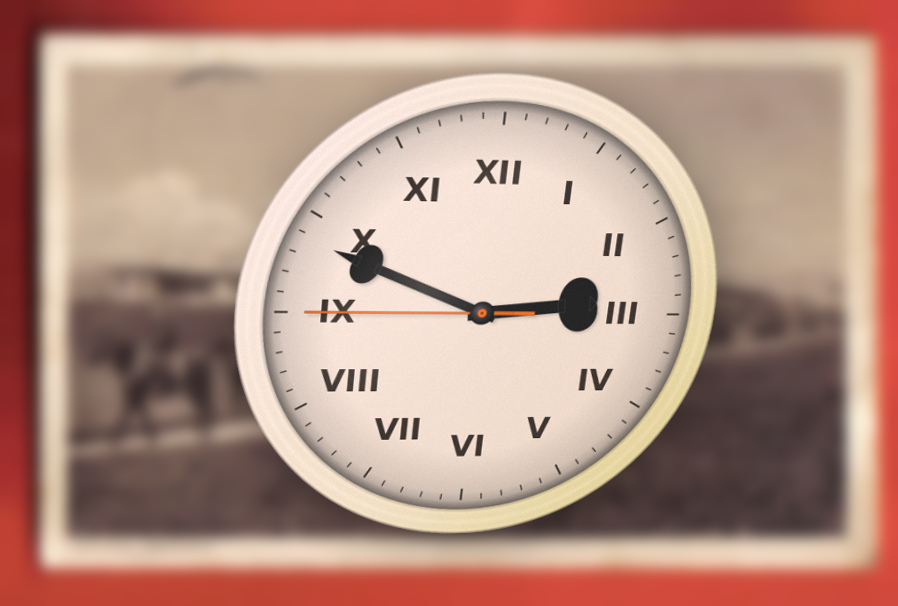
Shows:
2,48,45
